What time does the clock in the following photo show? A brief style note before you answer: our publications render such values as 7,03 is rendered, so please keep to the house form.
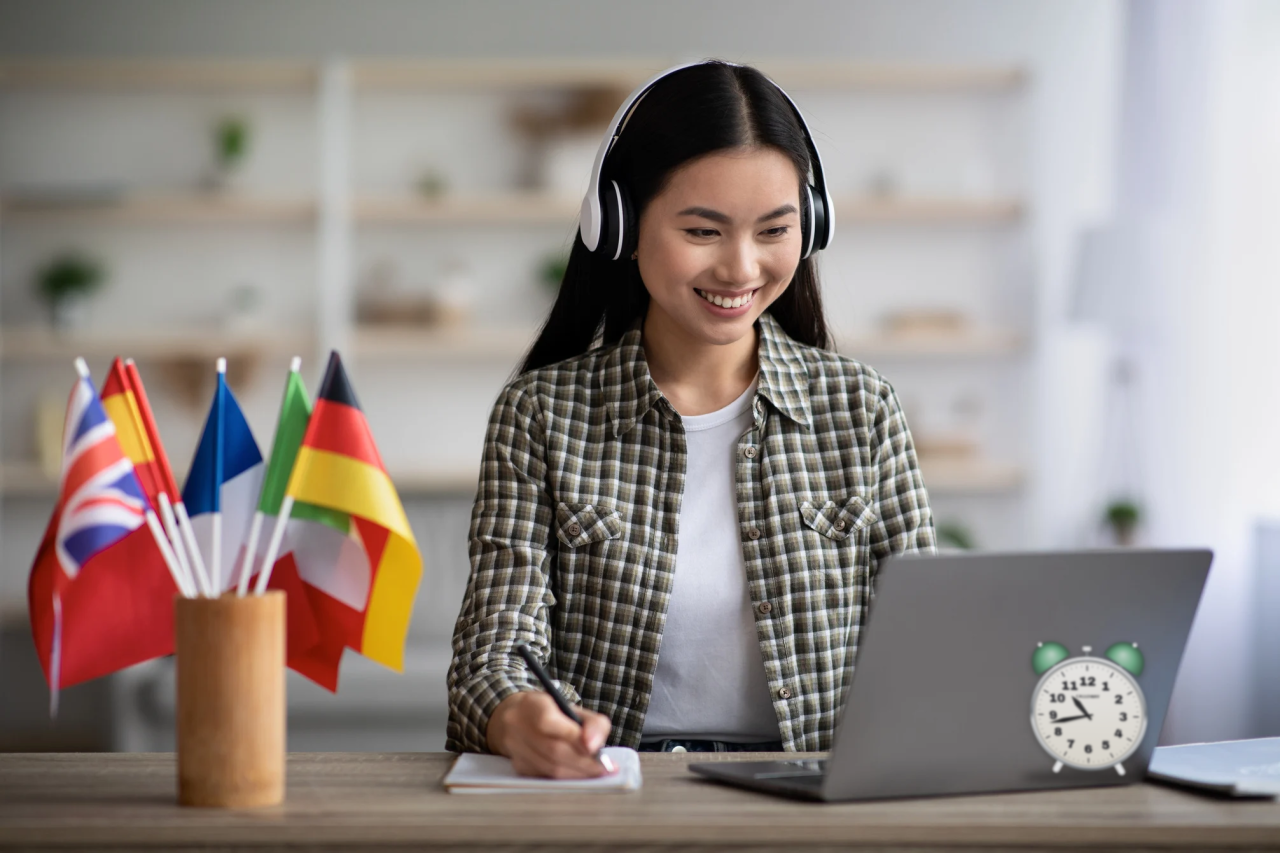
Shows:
10,43
